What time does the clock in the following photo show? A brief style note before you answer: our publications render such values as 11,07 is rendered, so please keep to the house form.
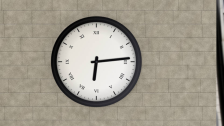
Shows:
6,14
